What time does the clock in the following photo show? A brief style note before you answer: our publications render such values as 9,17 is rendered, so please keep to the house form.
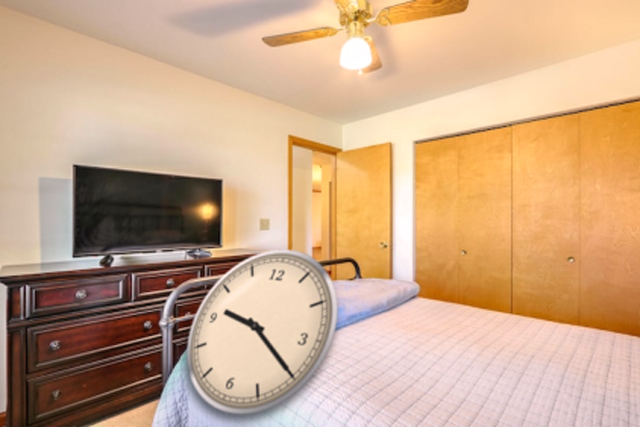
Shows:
9,20
